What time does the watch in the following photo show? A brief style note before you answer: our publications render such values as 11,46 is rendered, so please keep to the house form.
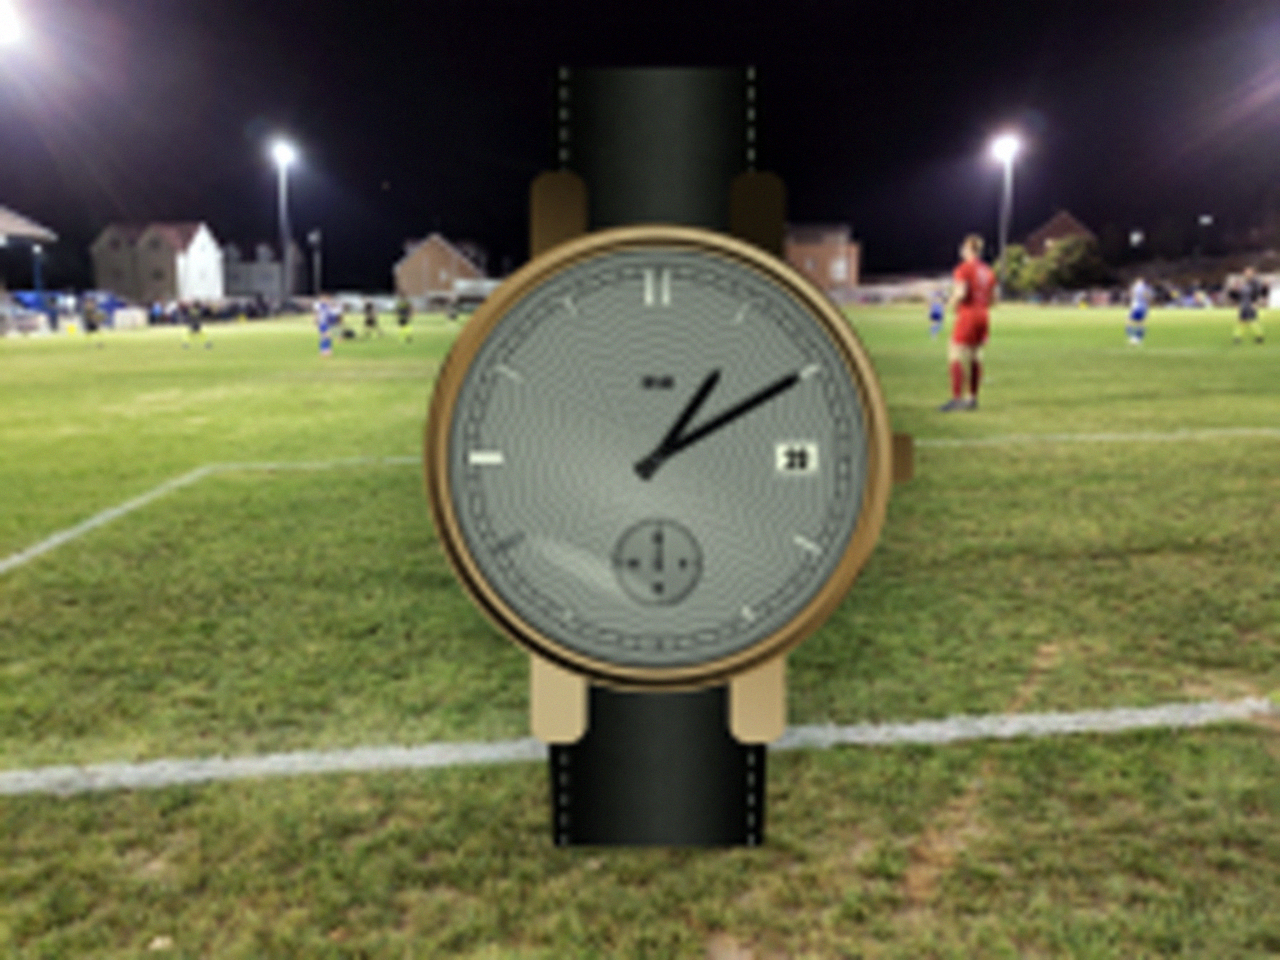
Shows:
1,10
